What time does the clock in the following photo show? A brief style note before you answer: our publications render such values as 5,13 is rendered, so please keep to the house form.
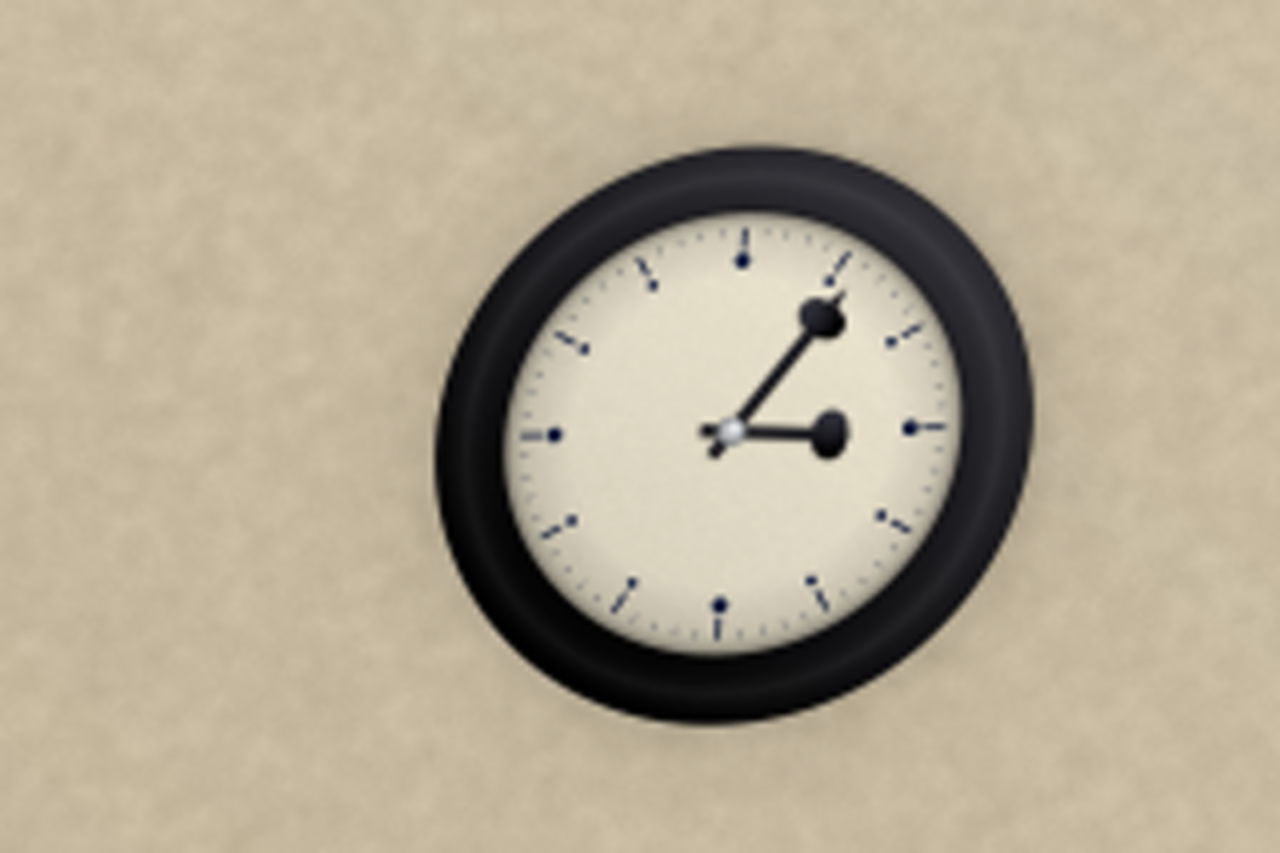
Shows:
3,06
